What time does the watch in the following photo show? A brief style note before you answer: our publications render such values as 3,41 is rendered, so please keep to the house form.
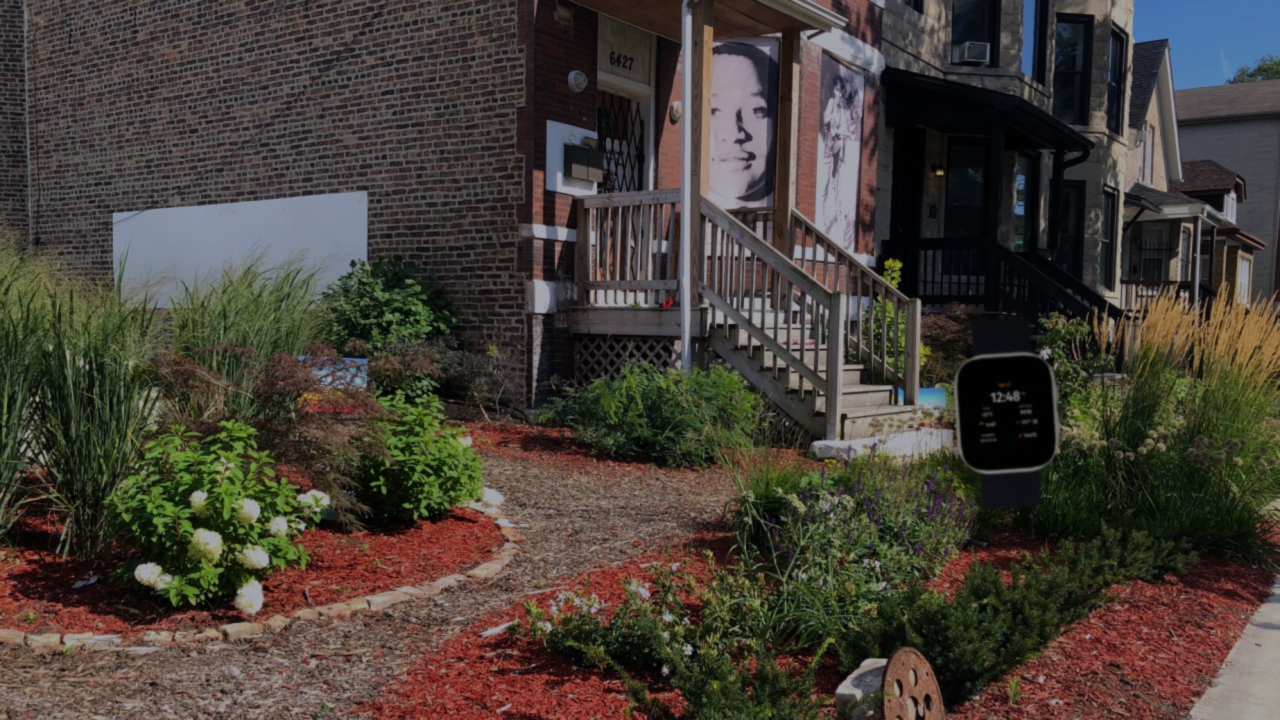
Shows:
12,48
